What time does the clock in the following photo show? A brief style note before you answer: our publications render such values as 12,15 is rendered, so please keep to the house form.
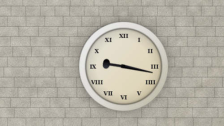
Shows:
9,17
